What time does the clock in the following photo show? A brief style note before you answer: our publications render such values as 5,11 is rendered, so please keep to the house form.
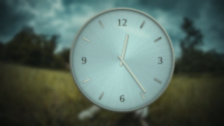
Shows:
12,24
